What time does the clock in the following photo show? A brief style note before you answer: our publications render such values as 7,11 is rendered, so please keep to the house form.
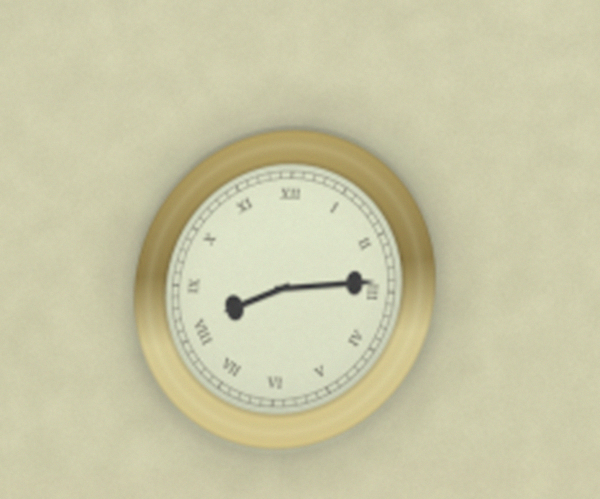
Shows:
8,14
